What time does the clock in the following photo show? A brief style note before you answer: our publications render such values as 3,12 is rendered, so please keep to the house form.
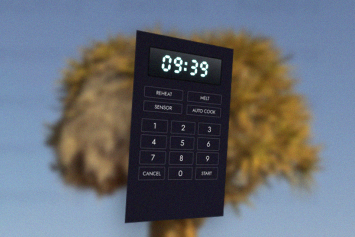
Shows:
9,39
